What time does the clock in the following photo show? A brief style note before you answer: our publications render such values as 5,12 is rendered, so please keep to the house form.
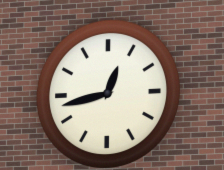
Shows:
12,43
